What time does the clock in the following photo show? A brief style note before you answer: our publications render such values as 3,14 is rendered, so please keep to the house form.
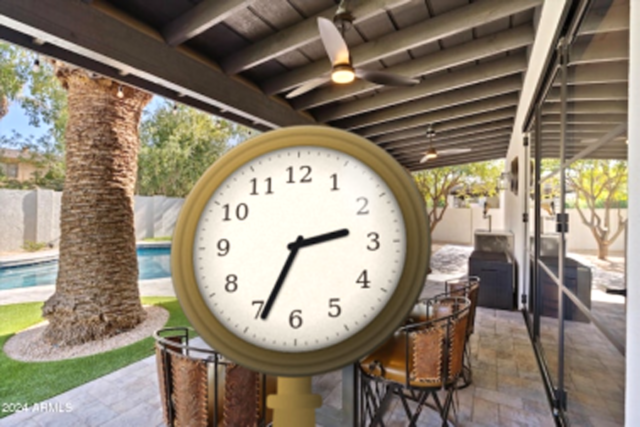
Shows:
2,34
